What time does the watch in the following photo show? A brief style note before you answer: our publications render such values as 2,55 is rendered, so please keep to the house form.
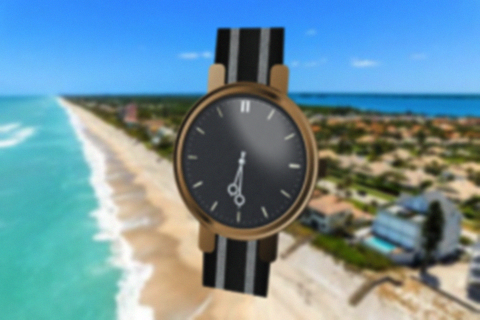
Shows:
6,30
